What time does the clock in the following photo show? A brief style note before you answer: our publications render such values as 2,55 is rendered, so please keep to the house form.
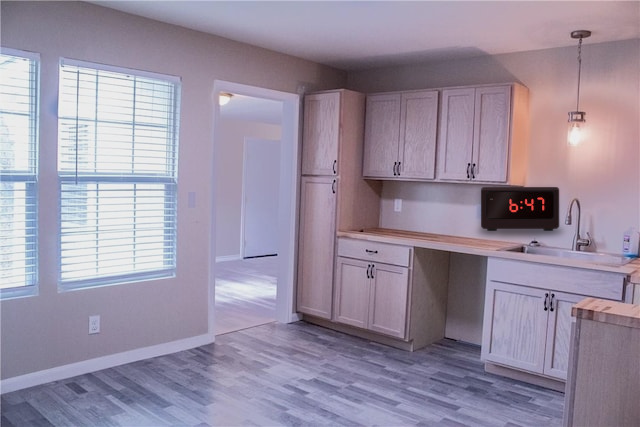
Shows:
6,47
